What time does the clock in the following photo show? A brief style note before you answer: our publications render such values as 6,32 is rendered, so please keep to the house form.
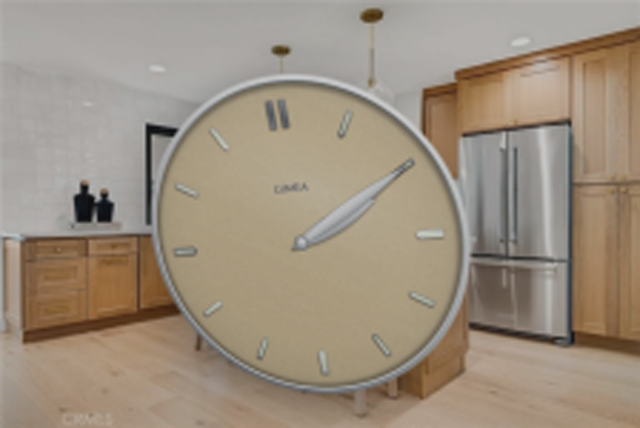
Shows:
2,10
